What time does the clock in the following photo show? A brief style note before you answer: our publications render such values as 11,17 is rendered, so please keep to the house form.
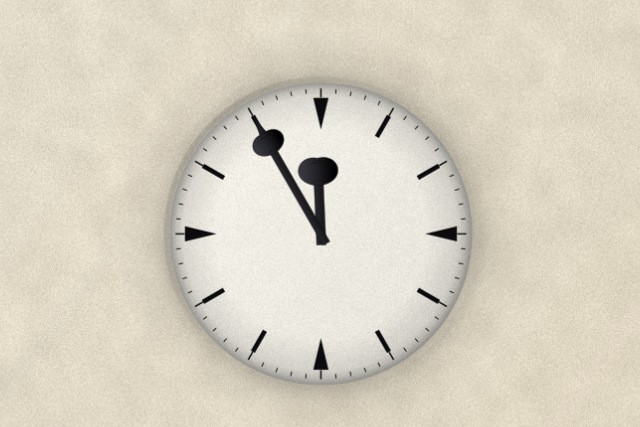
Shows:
11,55
